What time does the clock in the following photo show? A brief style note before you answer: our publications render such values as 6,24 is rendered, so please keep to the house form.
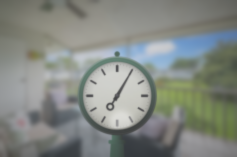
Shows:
7,05
